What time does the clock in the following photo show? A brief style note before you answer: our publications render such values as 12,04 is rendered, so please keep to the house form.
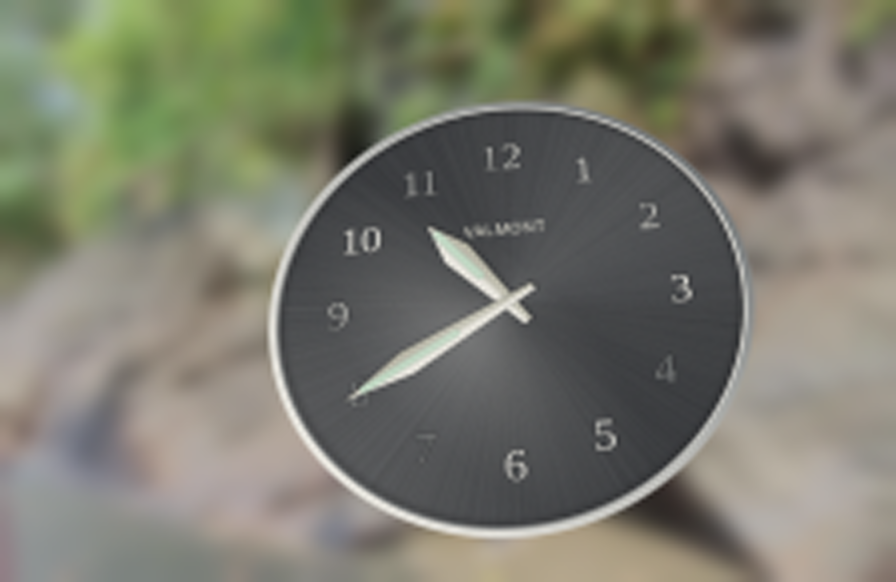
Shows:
10,40
